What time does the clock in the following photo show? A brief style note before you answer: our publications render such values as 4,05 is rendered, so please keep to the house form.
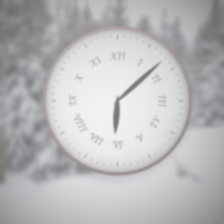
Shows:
6,08
